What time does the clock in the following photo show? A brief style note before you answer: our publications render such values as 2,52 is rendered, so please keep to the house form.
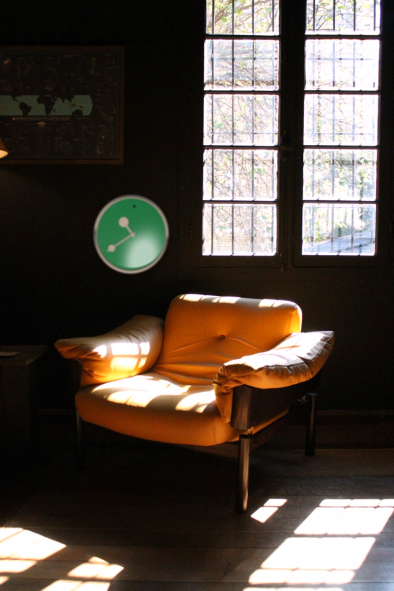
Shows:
10,39
